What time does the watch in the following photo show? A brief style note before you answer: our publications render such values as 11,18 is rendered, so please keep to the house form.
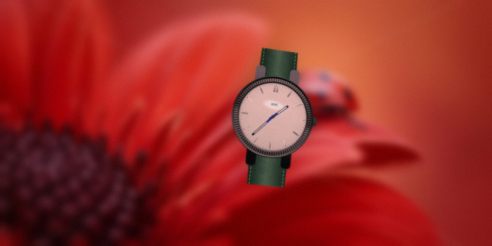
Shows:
1,37
